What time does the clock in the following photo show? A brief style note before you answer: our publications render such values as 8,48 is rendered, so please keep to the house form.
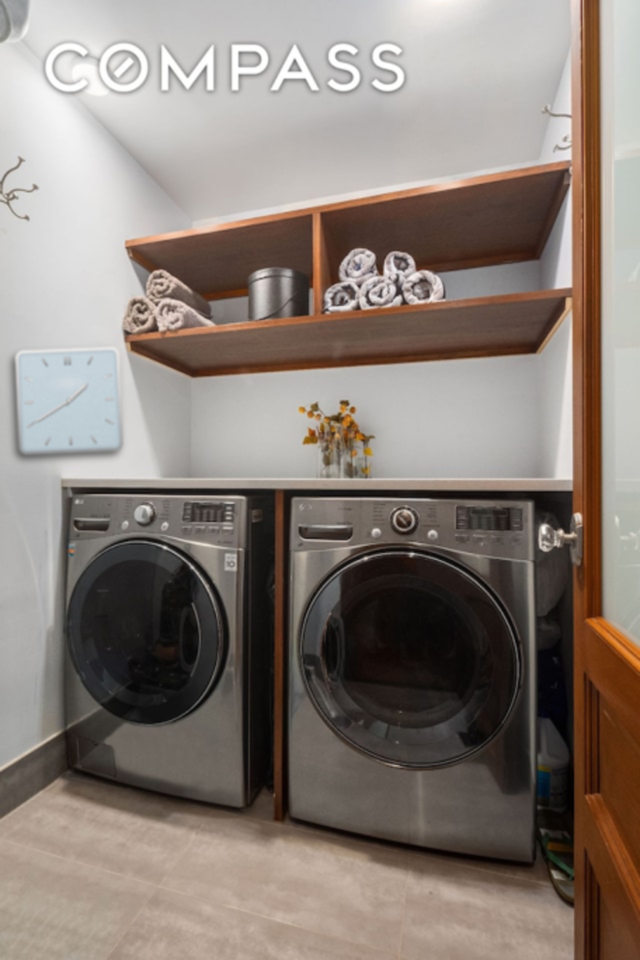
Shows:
1,40
